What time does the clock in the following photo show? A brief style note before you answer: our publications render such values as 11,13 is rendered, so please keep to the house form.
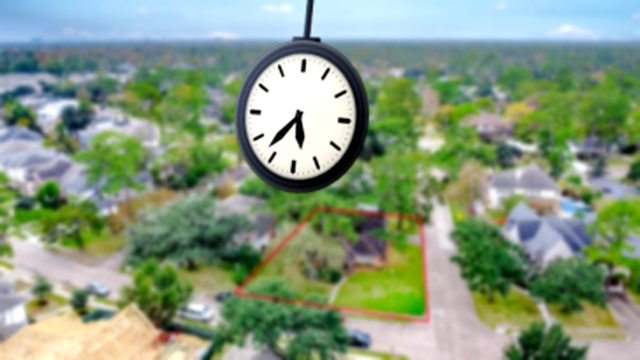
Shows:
5,37
